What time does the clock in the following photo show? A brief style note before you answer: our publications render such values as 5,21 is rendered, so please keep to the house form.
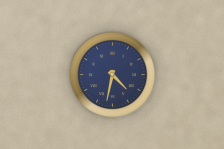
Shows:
4,32
